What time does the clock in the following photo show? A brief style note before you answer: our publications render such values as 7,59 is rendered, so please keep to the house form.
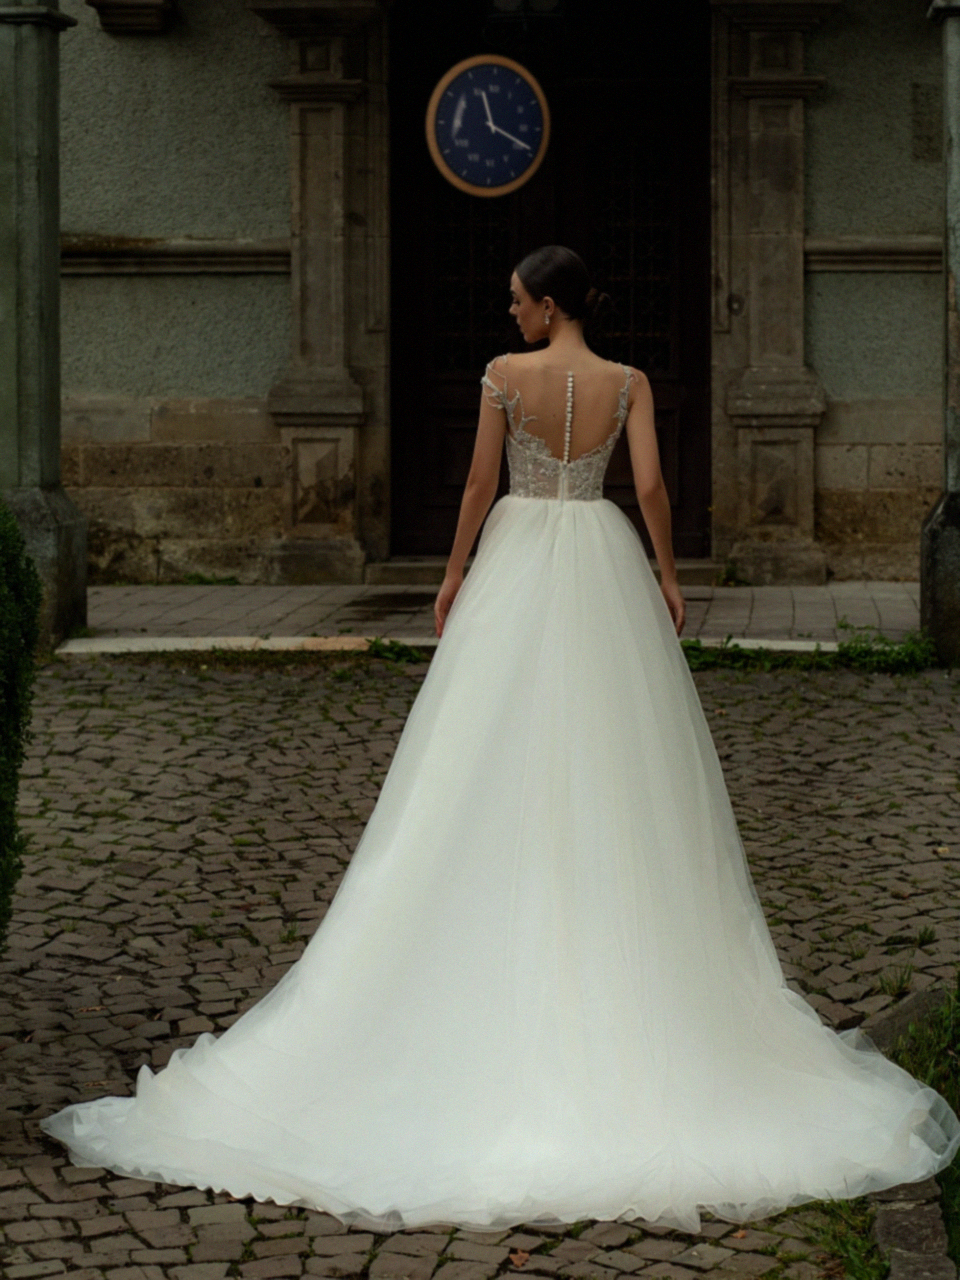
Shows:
11,19
